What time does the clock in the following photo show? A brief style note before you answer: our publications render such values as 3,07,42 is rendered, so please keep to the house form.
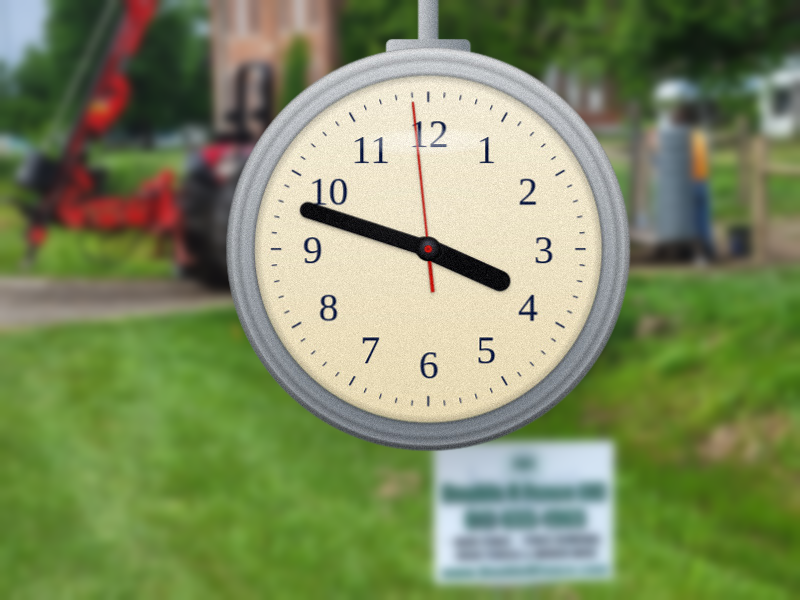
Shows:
3,47,59
